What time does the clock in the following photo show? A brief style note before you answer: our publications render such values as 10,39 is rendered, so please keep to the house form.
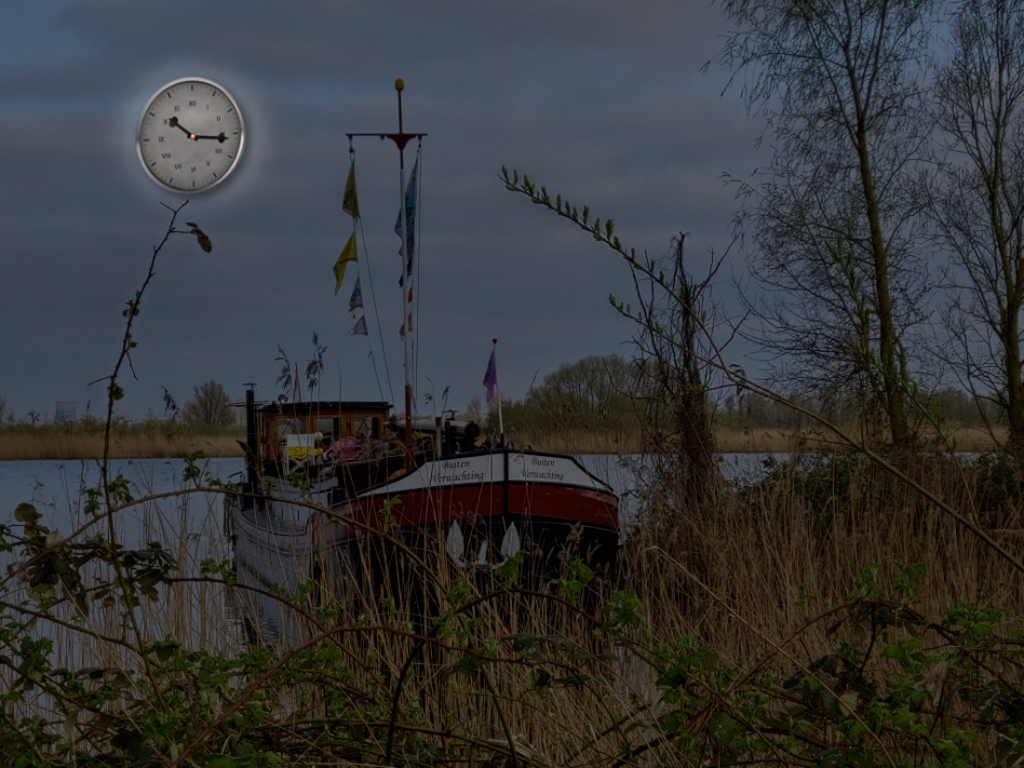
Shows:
10,16
